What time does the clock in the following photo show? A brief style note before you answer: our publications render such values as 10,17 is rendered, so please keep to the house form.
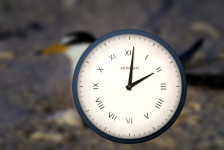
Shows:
2,01
